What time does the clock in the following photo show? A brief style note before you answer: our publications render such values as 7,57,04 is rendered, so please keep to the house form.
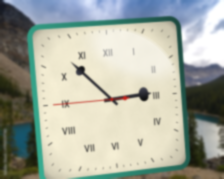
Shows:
2,52,45
